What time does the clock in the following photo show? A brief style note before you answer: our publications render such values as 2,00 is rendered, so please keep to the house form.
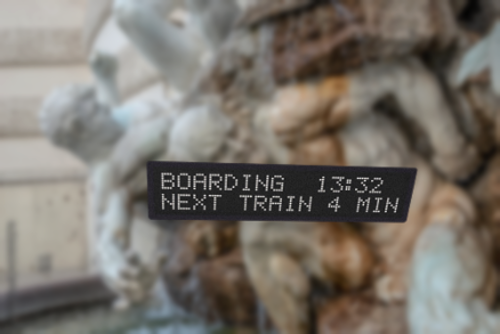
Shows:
13,32
